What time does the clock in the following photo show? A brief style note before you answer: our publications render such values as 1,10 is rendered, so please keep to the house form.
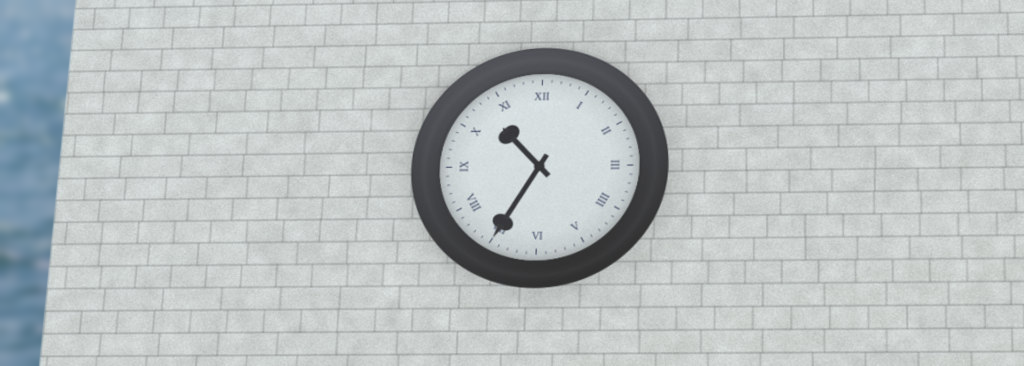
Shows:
10,35
